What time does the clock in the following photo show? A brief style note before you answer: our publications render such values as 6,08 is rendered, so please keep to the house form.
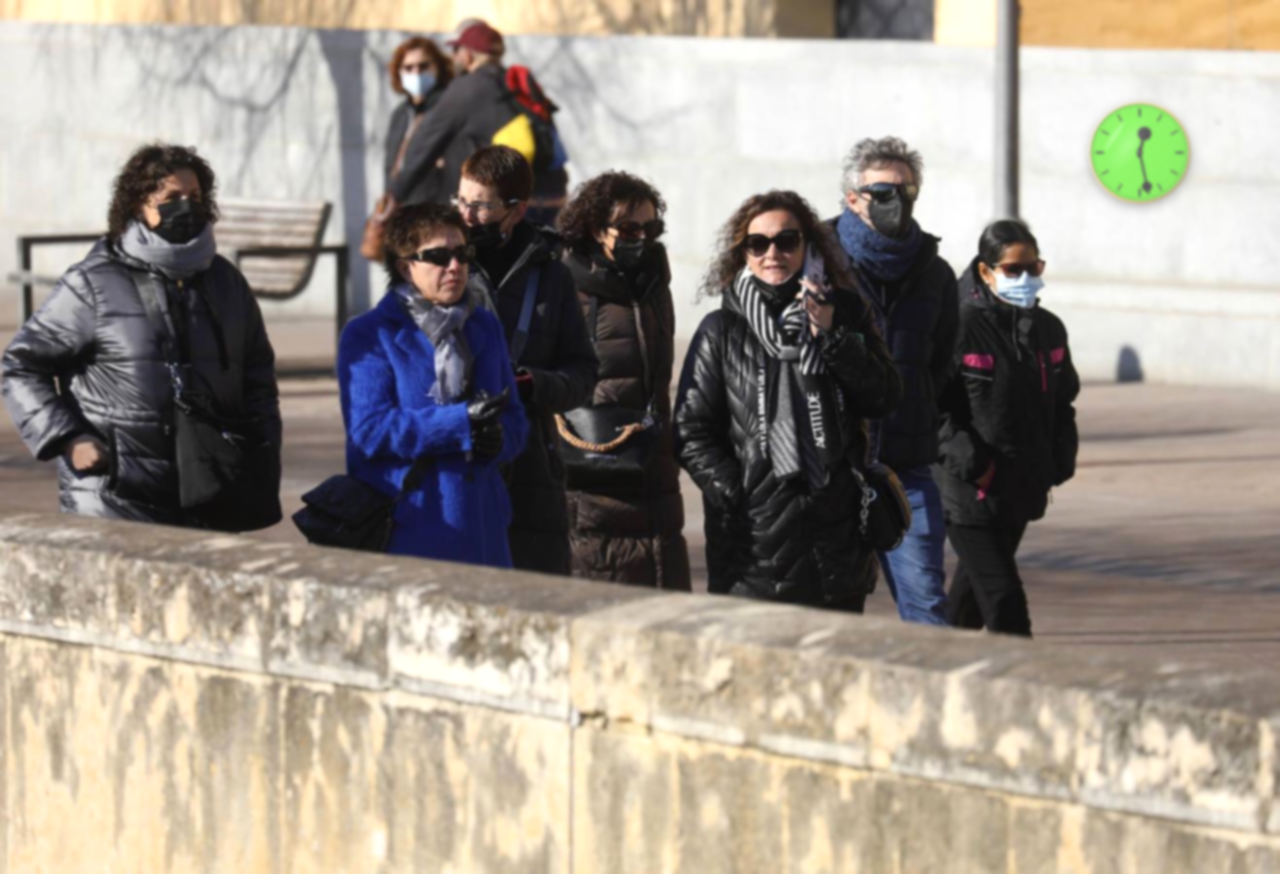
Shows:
12,28
